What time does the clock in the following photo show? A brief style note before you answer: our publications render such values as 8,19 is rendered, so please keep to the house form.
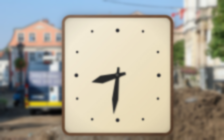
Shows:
8,31
